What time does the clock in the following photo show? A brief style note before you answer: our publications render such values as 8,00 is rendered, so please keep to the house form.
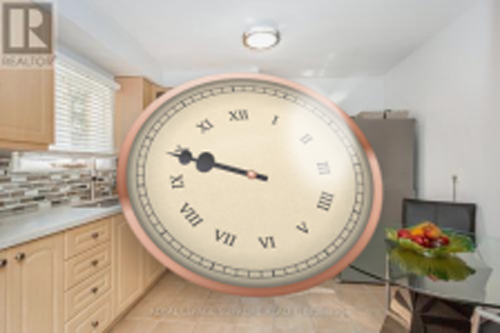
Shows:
9,49
